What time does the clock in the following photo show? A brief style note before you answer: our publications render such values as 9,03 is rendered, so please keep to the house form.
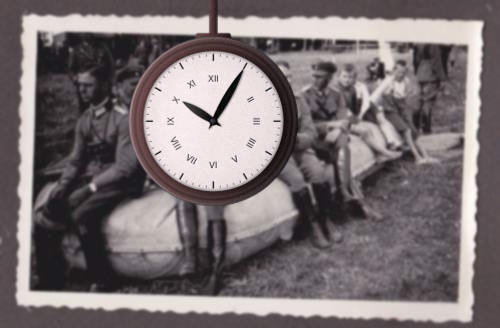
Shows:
10,05
